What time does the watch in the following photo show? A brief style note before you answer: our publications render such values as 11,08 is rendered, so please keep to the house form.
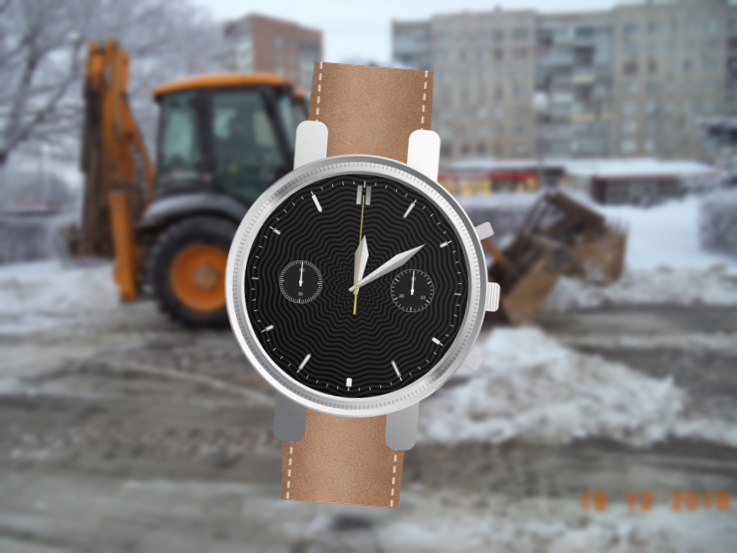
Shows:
12,09
